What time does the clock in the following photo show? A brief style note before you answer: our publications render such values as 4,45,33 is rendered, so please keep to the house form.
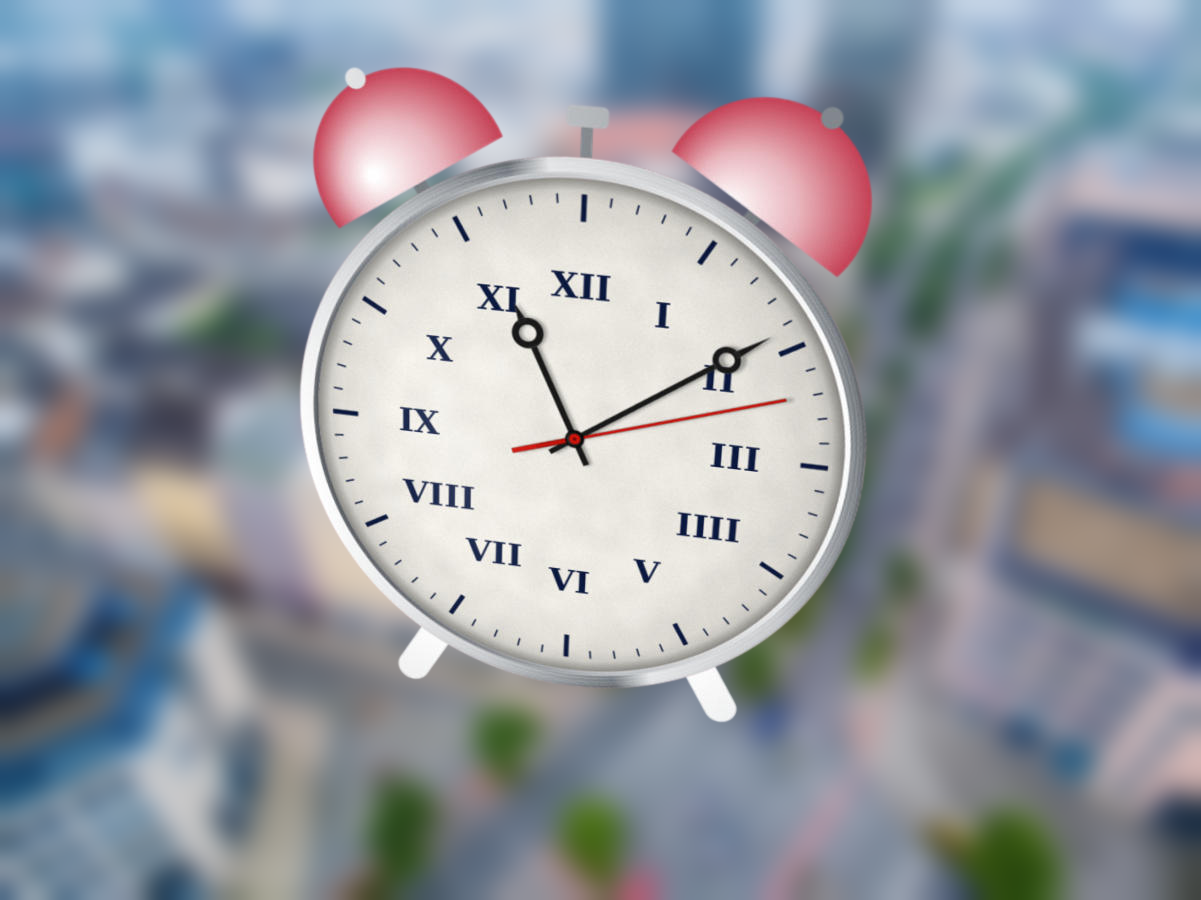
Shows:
11,09,12
